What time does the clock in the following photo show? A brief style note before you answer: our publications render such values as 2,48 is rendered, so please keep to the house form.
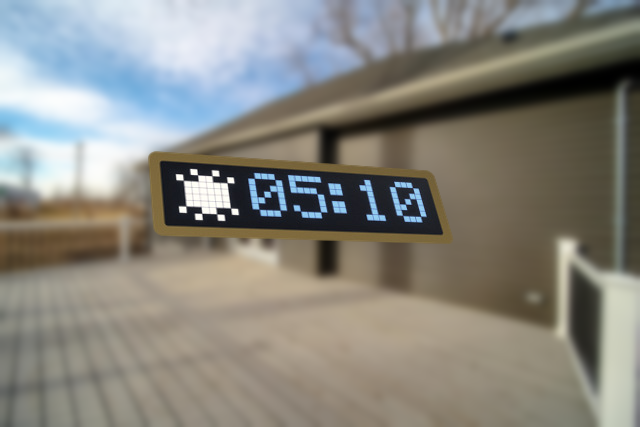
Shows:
5,10
